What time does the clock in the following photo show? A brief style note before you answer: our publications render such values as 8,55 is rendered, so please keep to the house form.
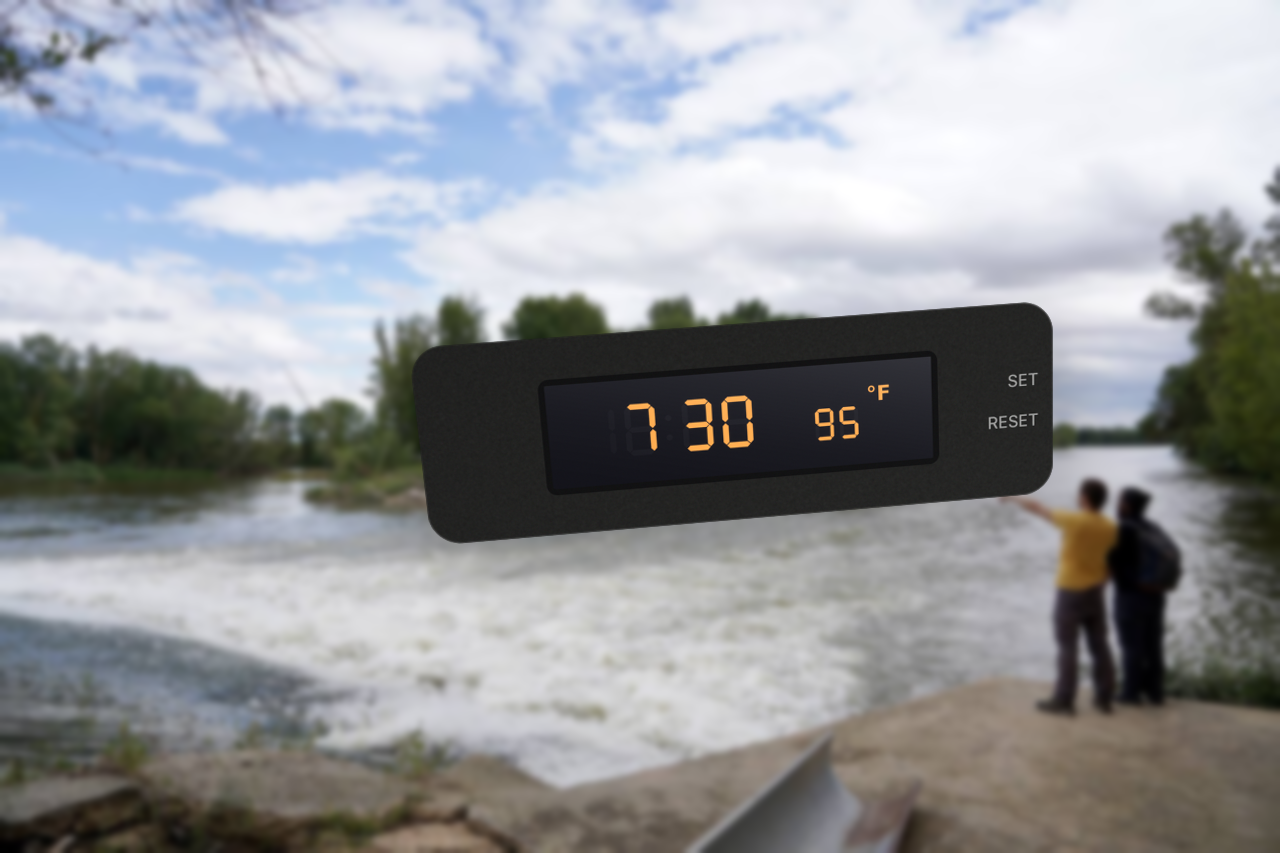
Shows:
7,30
